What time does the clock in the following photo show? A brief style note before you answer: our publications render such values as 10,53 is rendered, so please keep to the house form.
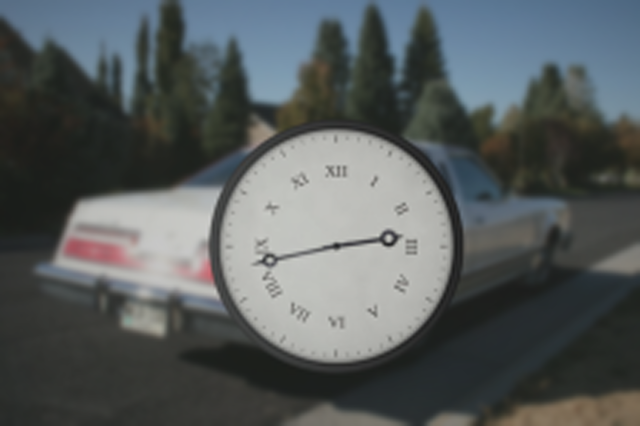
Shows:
2,43
